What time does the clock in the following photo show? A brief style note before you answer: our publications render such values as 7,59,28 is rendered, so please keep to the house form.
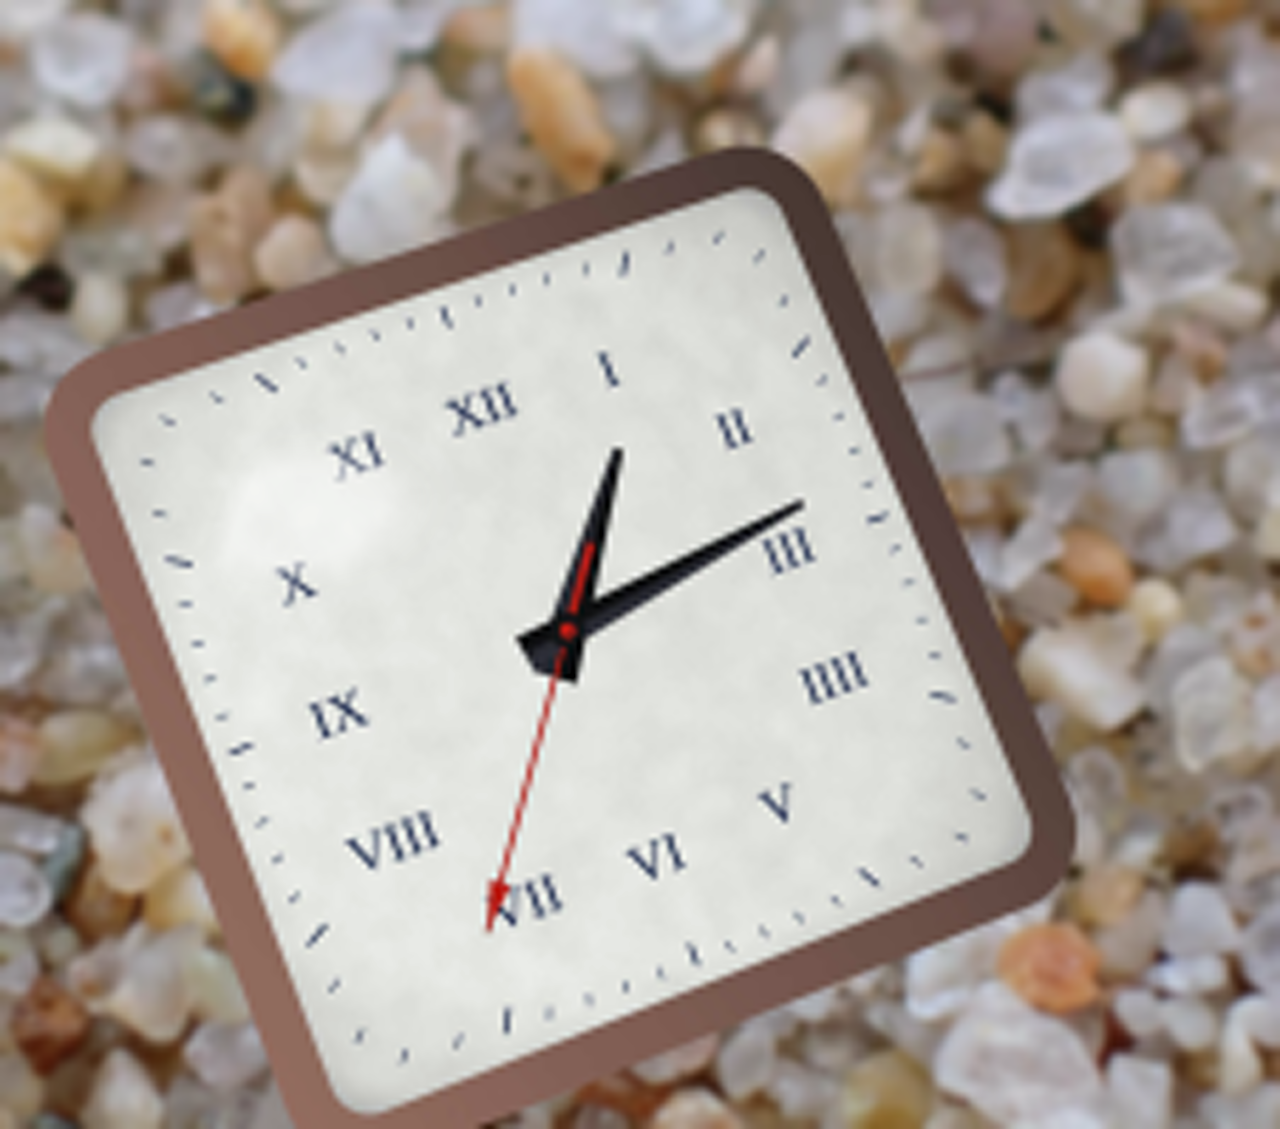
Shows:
1,13,36
